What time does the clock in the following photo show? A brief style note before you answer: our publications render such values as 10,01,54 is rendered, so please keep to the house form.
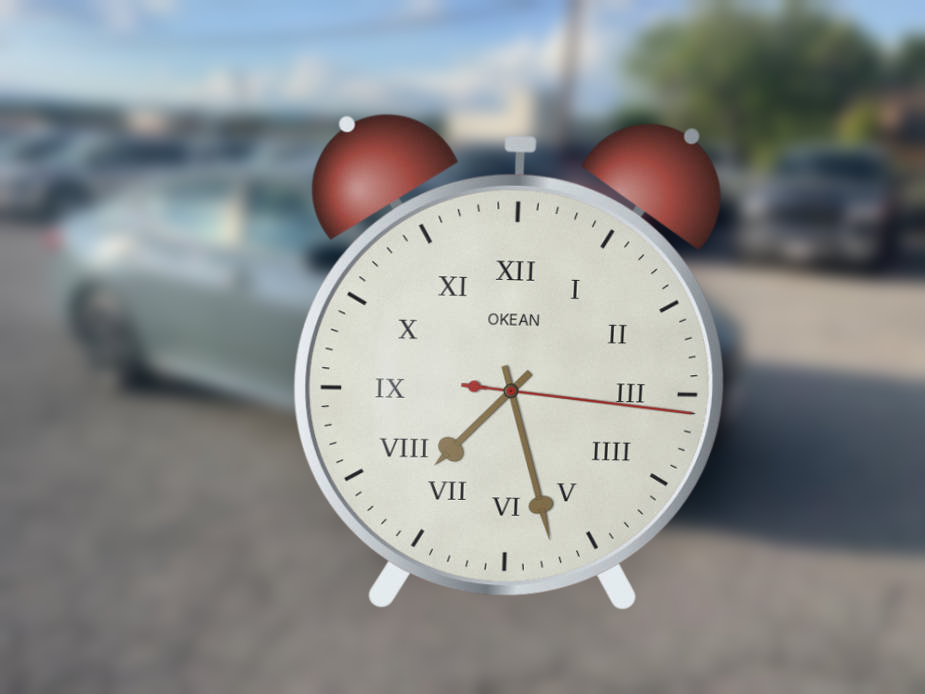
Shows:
7,27,16
